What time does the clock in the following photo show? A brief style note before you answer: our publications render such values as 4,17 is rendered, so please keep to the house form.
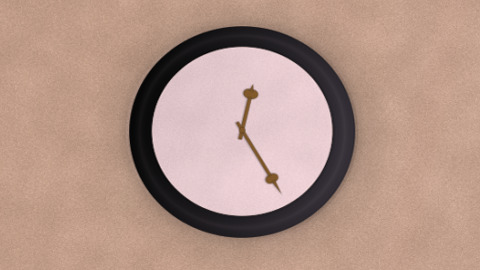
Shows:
12,25
